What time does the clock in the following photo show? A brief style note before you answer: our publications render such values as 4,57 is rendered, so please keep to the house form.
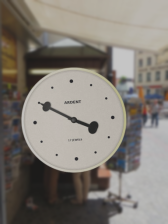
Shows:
3,50
